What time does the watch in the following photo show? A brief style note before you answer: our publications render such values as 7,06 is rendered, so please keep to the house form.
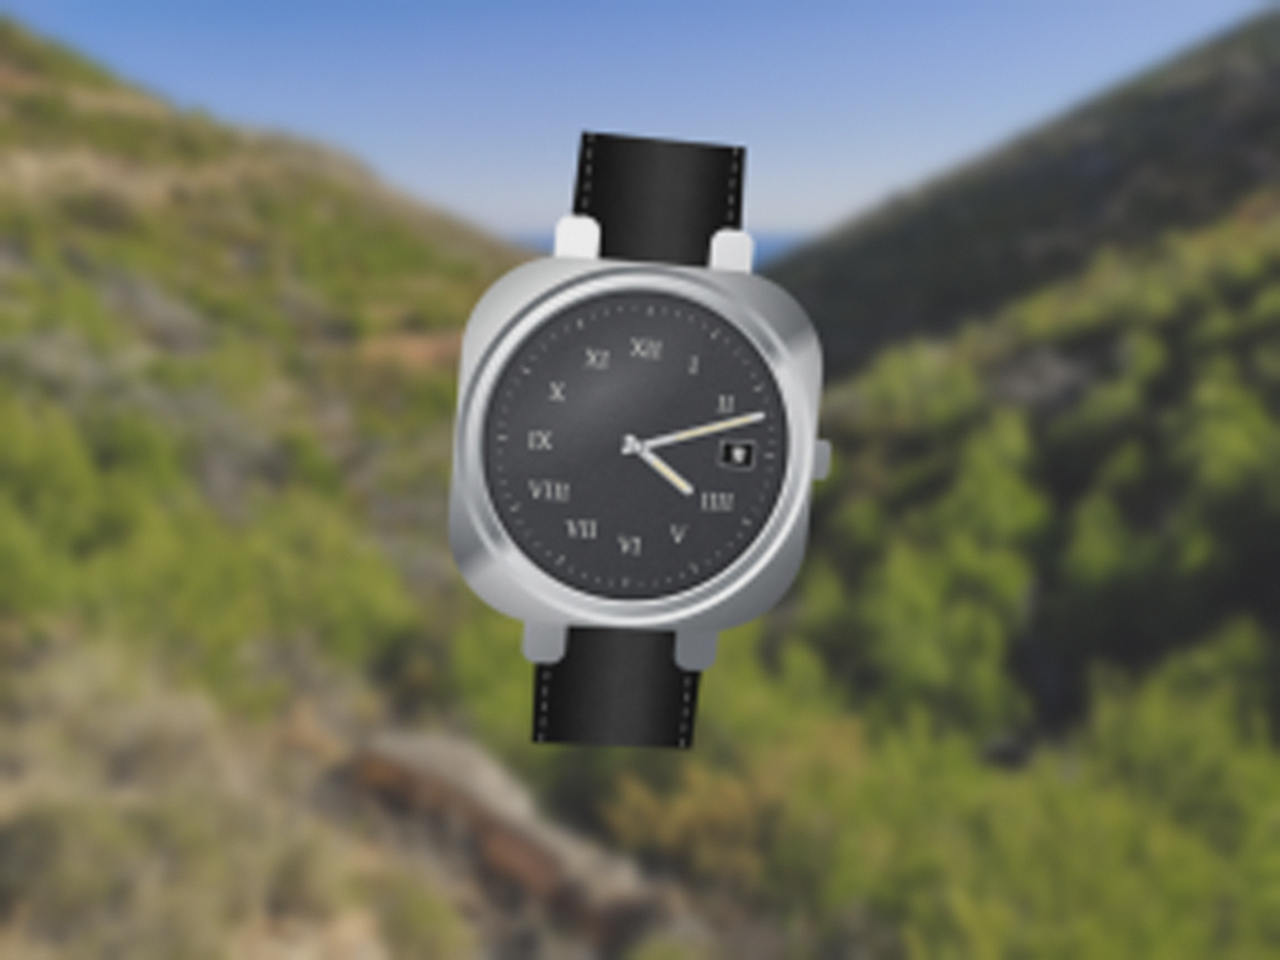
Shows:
4,12
